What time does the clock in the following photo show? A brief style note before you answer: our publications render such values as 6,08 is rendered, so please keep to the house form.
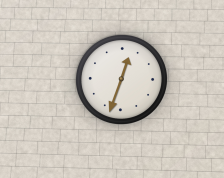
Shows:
12,33
